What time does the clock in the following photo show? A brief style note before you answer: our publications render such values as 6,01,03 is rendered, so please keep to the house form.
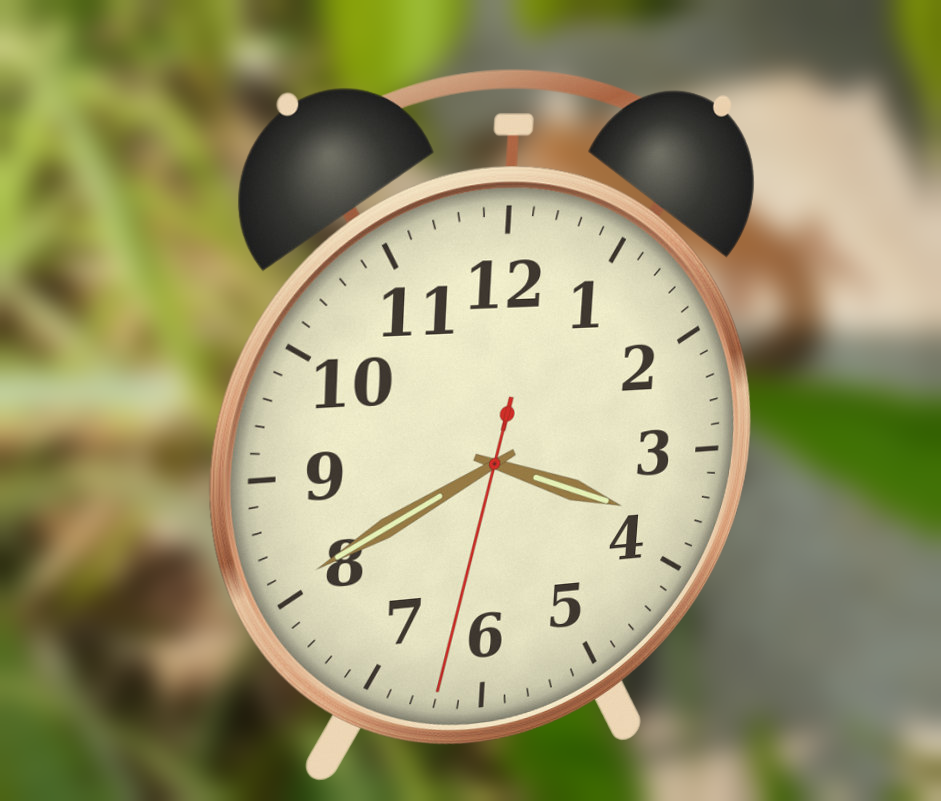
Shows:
3,40,32
